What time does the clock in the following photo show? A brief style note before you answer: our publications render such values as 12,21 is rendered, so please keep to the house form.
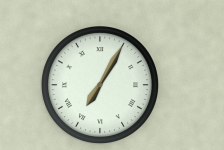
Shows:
7,05
